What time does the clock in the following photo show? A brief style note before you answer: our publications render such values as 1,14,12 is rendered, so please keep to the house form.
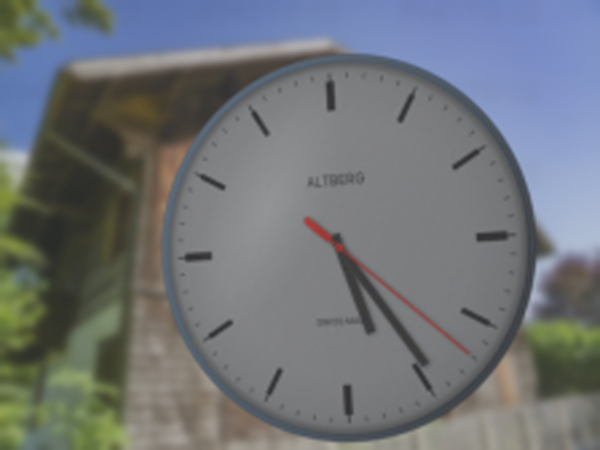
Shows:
5,24,22
